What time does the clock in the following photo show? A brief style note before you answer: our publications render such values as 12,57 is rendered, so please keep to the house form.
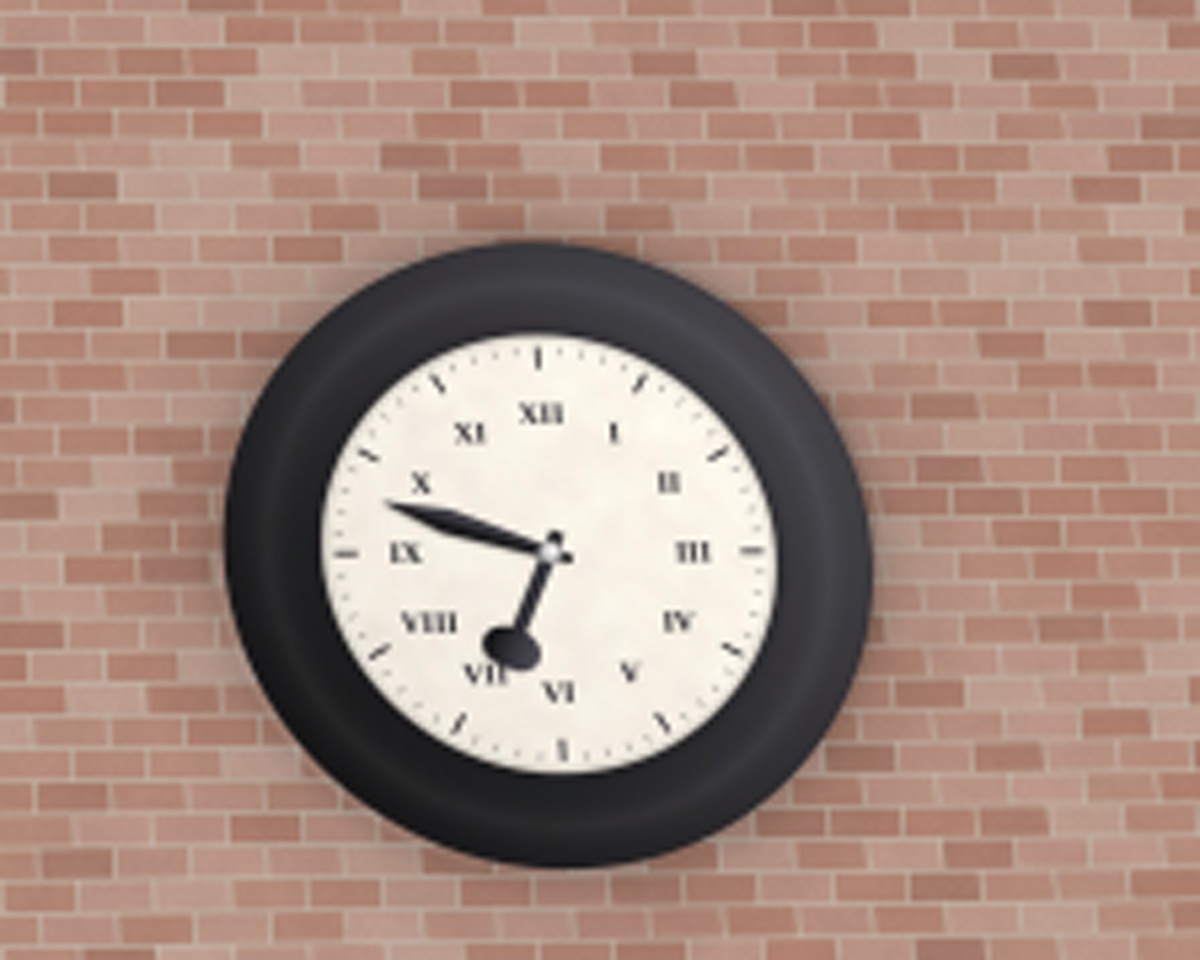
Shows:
6,48
